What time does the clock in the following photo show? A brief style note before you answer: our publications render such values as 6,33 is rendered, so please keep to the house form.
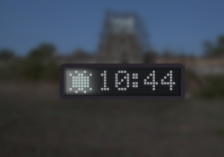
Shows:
10,44
